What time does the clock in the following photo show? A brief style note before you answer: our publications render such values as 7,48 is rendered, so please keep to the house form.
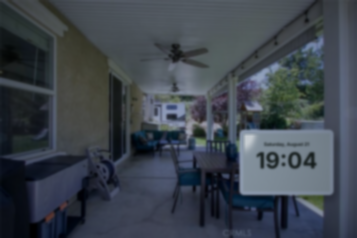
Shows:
19,04
